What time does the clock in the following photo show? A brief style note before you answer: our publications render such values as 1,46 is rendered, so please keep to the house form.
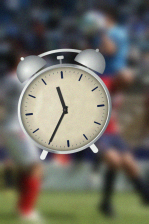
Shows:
11,35
